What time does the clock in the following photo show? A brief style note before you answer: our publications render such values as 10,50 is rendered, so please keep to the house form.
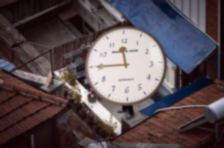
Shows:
11,45
